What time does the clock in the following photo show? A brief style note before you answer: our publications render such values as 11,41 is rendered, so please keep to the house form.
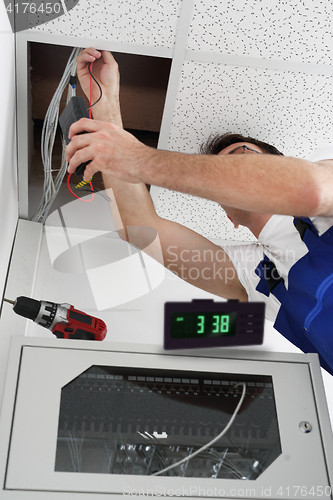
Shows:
3,38
